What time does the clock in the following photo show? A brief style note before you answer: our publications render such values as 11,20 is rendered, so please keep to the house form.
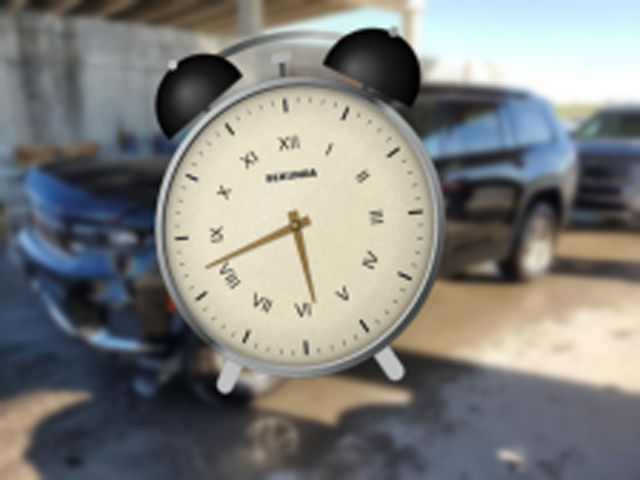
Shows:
5,42
